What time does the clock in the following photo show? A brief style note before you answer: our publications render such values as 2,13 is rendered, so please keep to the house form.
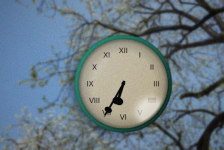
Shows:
6,35
